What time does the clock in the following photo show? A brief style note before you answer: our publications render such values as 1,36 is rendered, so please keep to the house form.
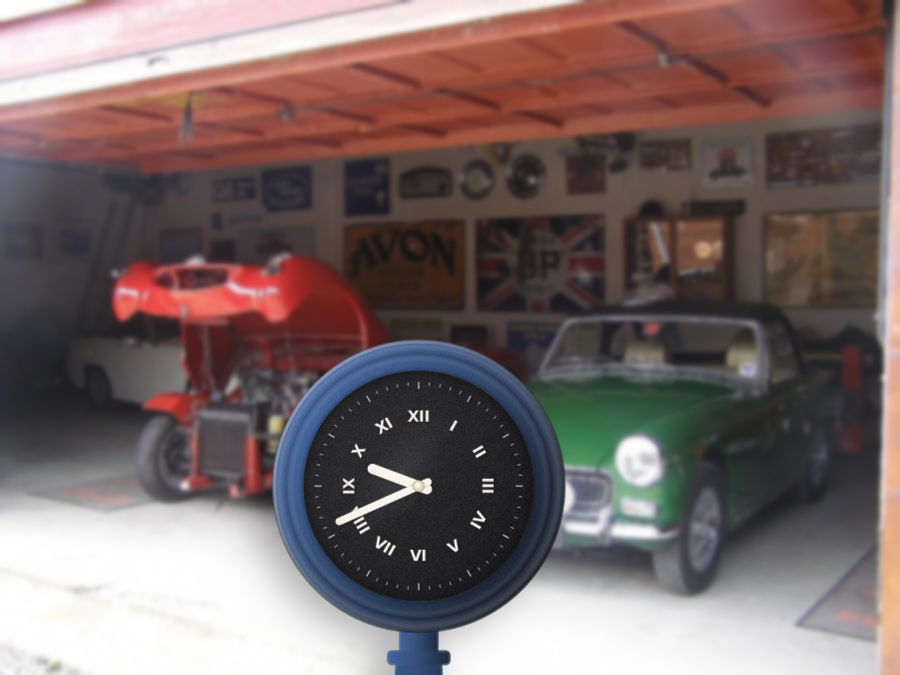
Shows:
9,41
